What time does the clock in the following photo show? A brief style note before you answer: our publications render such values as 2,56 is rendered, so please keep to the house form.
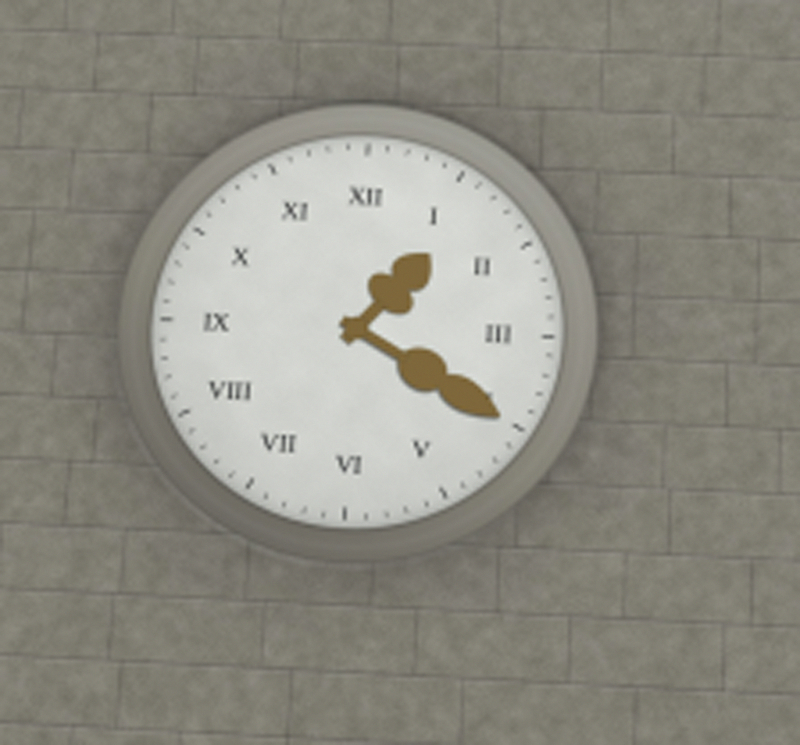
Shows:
1,20
